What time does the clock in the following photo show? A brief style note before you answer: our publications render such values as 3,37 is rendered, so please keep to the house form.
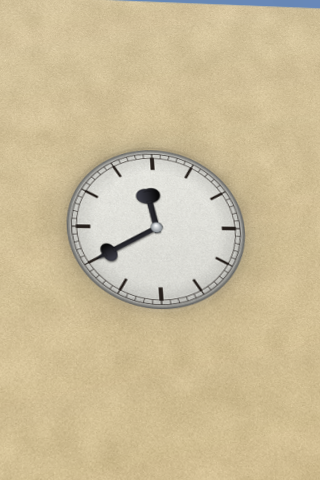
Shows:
11,40
